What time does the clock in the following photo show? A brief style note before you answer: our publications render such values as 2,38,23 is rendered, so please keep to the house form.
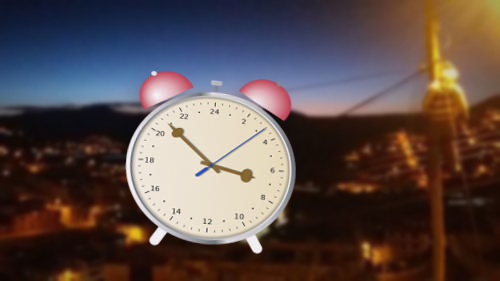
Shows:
6,52,08
